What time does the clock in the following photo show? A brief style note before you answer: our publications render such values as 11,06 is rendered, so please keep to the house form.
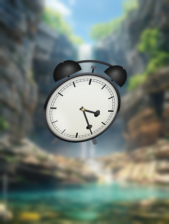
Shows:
3,25
